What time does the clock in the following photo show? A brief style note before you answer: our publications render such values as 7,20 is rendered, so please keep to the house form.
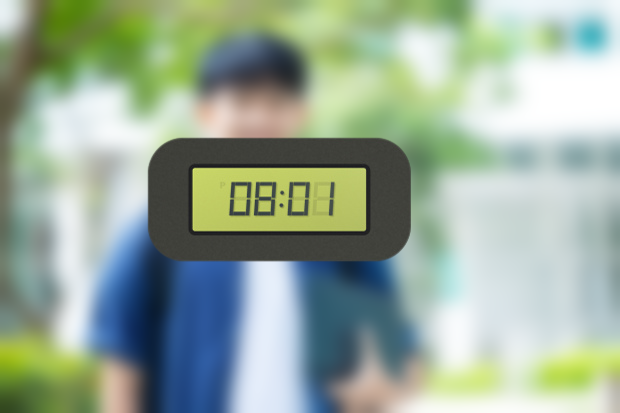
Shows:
8,01
